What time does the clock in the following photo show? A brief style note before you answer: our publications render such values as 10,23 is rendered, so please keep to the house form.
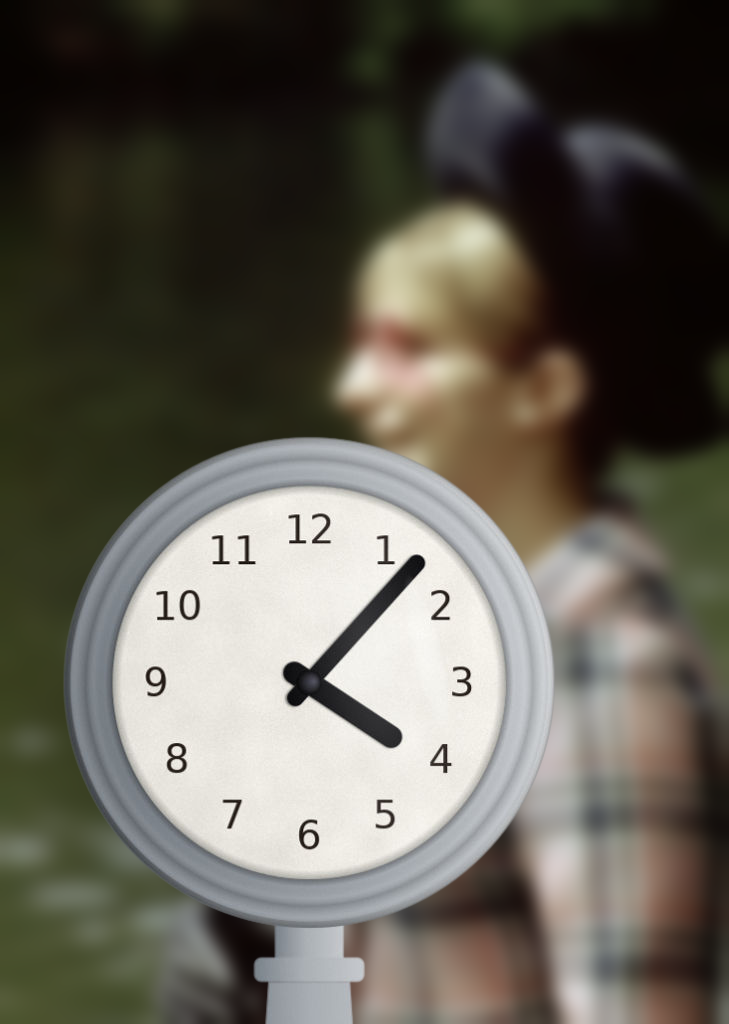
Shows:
4,07
